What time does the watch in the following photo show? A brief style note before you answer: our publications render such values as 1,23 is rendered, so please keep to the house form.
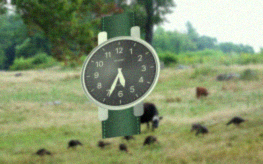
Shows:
5,34
